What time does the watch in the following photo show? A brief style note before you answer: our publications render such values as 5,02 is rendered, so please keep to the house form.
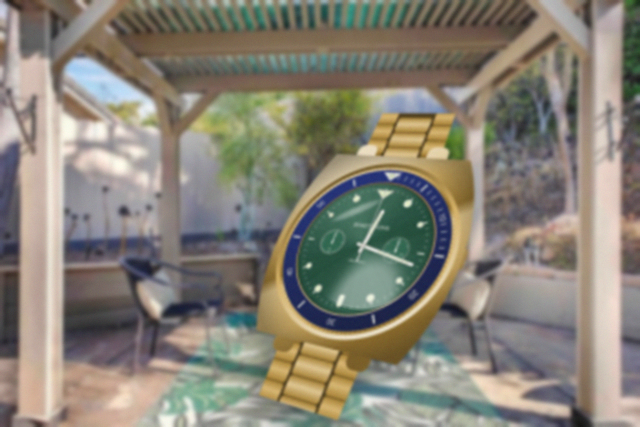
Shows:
12,17
